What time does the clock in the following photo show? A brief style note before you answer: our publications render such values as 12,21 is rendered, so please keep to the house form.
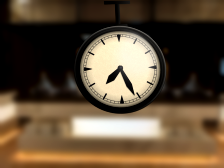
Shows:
7,26
